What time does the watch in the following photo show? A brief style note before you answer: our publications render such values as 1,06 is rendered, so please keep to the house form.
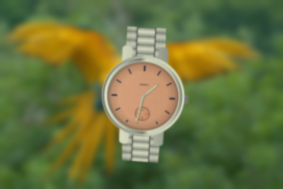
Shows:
1,32
